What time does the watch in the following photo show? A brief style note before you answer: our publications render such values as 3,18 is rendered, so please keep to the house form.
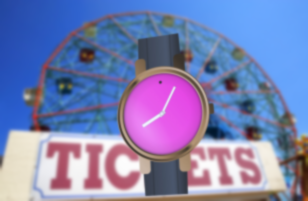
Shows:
8,05
